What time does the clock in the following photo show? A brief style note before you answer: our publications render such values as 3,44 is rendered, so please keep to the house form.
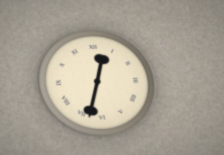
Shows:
12,33
